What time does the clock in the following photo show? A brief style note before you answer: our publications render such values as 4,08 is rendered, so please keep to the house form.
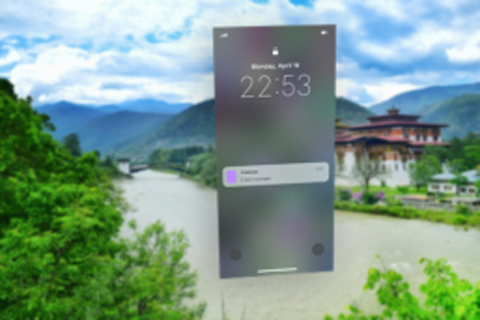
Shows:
22,53
